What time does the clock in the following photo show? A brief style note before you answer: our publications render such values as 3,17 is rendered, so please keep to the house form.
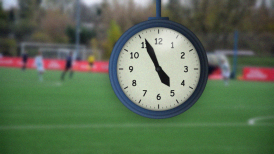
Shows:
4,56
